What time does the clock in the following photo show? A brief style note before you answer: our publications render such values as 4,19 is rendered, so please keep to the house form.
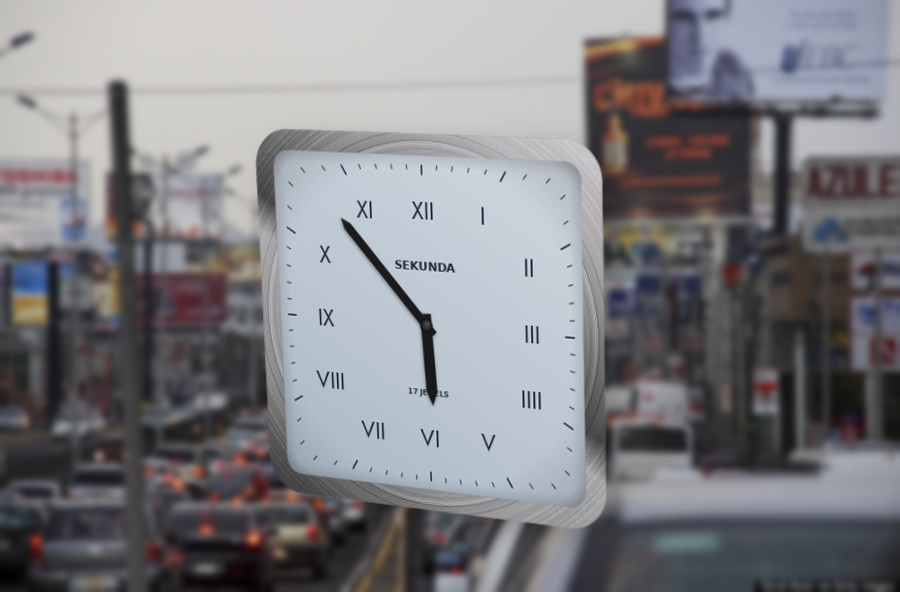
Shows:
5,53
